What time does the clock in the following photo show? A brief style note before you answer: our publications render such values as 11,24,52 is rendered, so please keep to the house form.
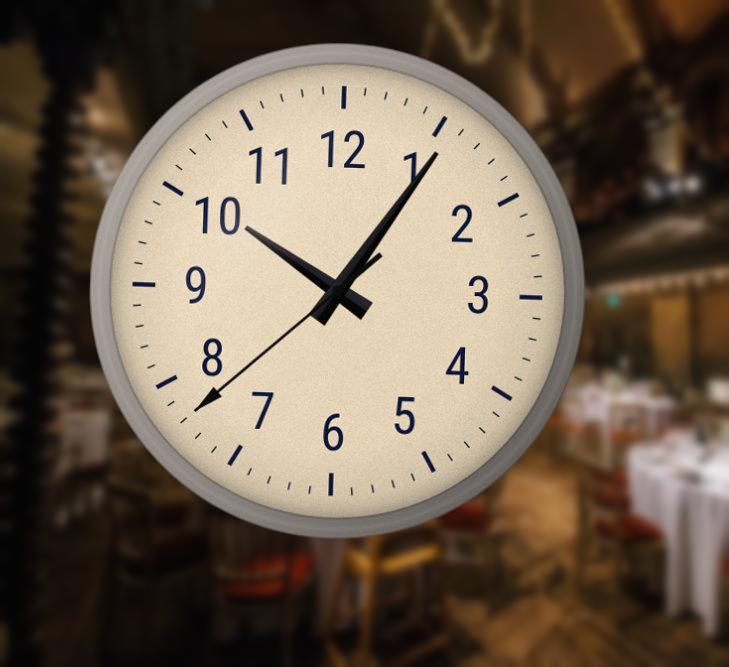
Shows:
10,05,38
